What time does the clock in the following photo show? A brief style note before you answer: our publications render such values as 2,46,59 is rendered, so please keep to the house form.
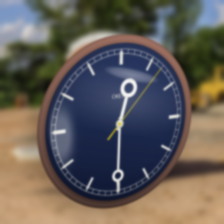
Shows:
12,30,07
